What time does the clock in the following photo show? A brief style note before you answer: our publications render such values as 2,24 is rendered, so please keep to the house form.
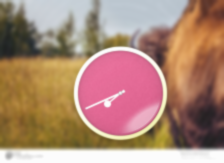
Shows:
7,41
